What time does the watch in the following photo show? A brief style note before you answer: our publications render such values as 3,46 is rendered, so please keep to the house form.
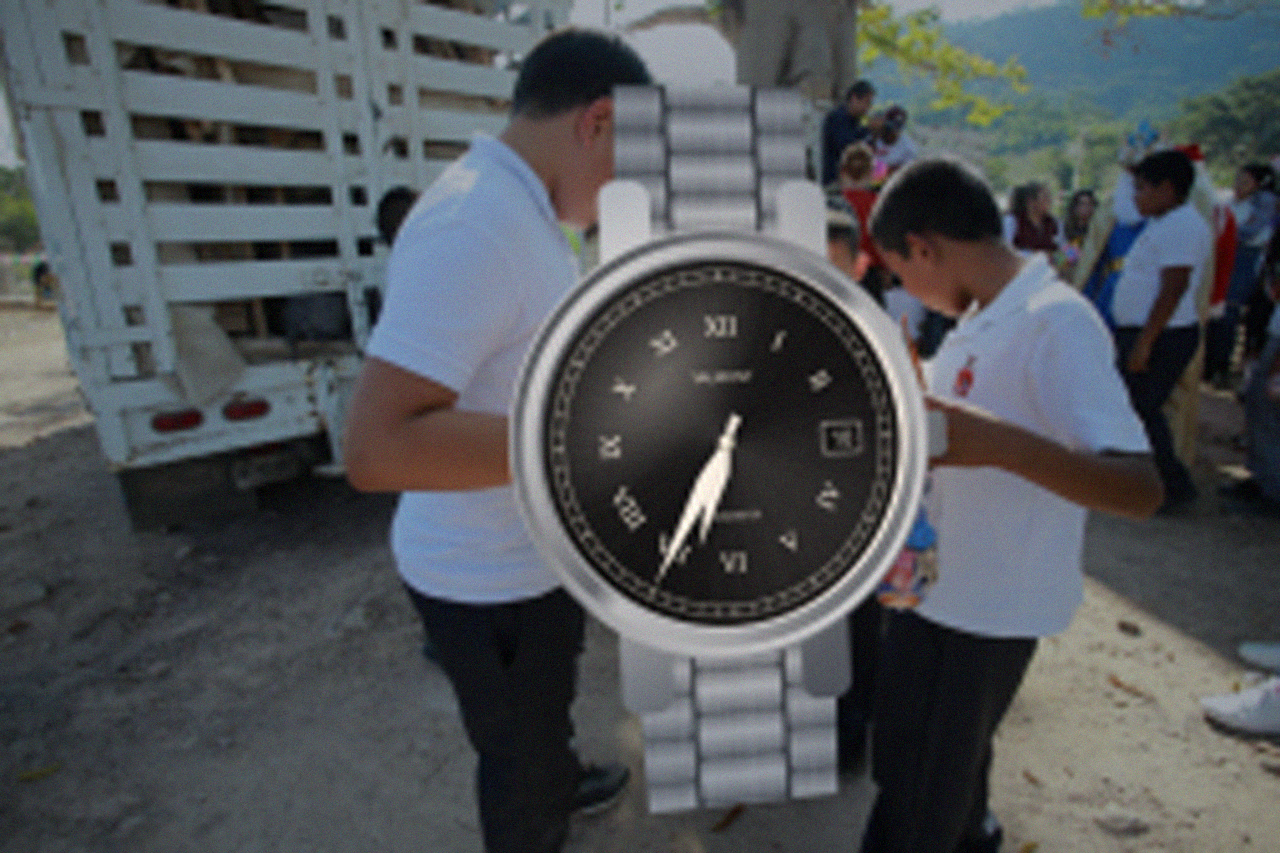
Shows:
6,35
